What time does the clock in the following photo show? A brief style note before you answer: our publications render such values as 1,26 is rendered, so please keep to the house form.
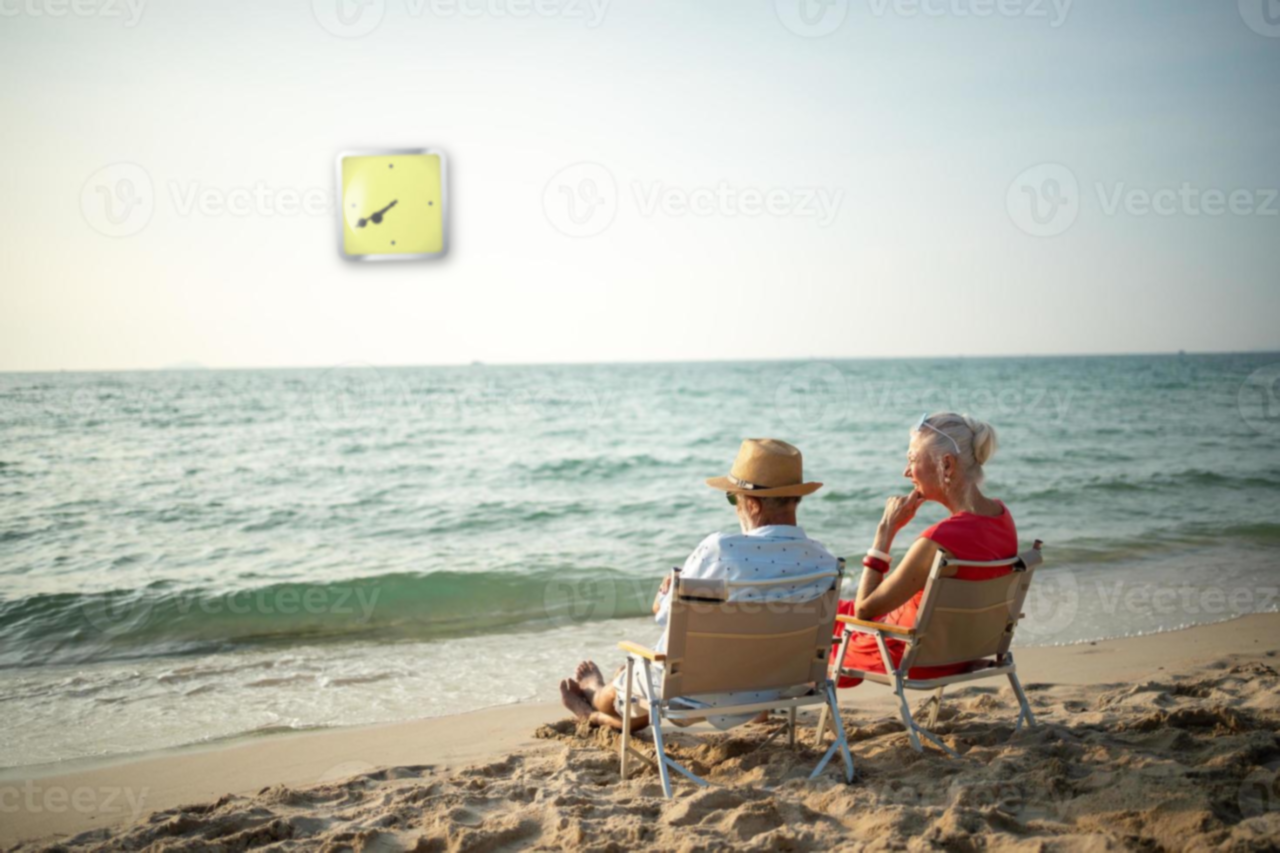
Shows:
7,40
